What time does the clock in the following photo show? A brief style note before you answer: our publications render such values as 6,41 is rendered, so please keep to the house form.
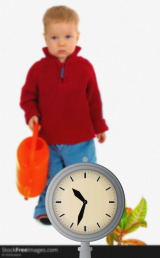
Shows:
10,33
